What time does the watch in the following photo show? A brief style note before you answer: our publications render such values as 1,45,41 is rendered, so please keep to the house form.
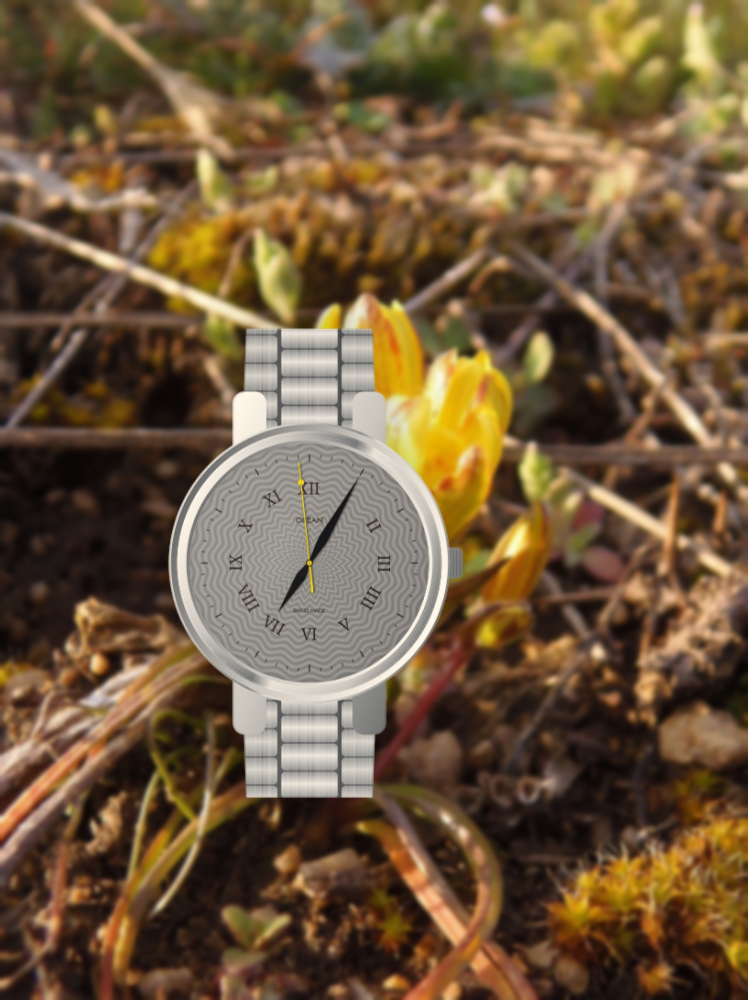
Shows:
7,04,59
